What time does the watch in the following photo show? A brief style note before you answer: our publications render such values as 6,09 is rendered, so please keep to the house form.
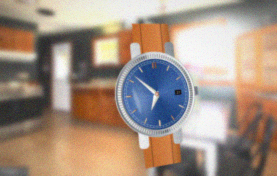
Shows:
6,52
